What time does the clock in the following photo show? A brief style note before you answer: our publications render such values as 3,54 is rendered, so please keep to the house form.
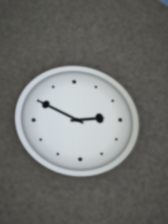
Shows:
2,50
